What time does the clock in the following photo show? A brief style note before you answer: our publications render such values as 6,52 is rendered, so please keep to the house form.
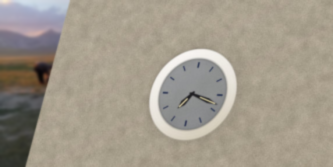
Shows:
7,18
